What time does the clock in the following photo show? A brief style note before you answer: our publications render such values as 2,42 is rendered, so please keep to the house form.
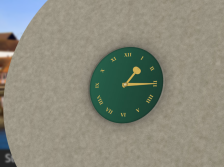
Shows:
1,15
